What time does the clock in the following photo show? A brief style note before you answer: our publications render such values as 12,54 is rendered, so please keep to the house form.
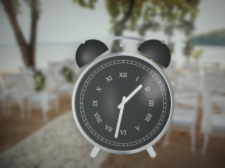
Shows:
1,32
